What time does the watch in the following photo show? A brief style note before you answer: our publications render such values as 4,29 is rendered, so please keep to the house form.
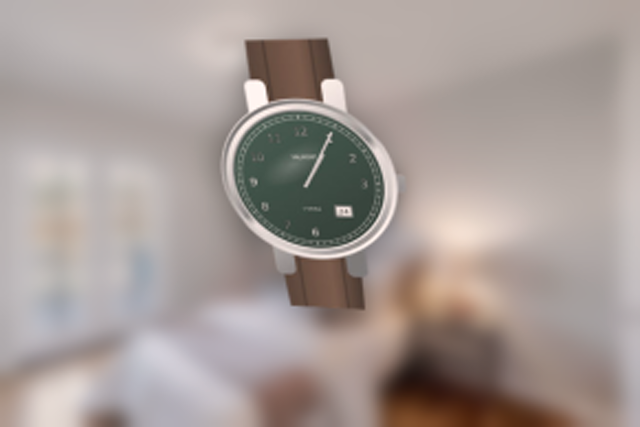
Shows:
1,05
